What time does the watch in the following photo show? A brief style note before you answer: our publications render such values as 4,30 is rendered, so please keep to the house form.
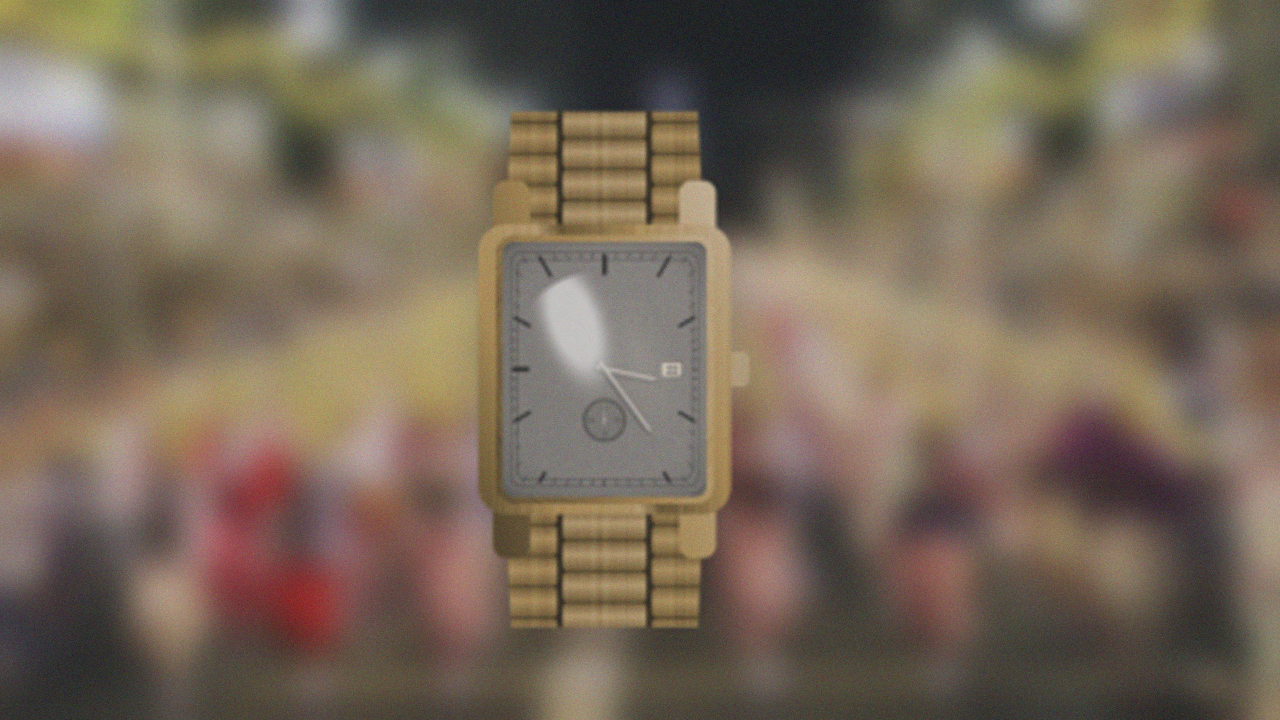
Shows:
3,24
